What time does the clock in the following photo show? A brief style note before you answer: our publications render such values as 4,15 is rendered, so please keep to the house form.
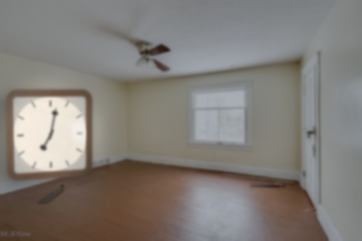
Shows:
7,02
